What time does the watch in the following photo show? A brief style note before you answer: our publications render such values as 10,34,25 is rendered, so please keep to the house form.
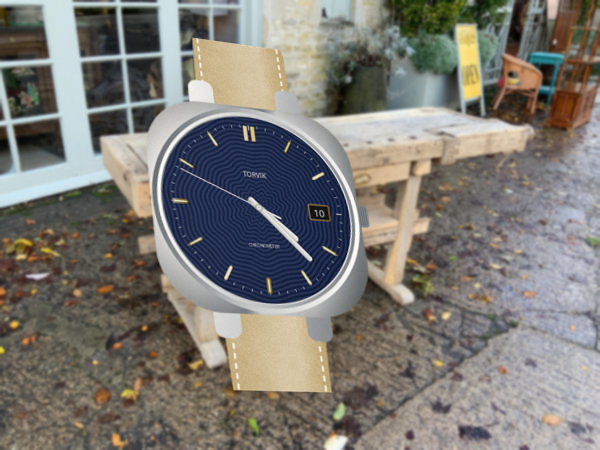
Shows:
4,22,49
